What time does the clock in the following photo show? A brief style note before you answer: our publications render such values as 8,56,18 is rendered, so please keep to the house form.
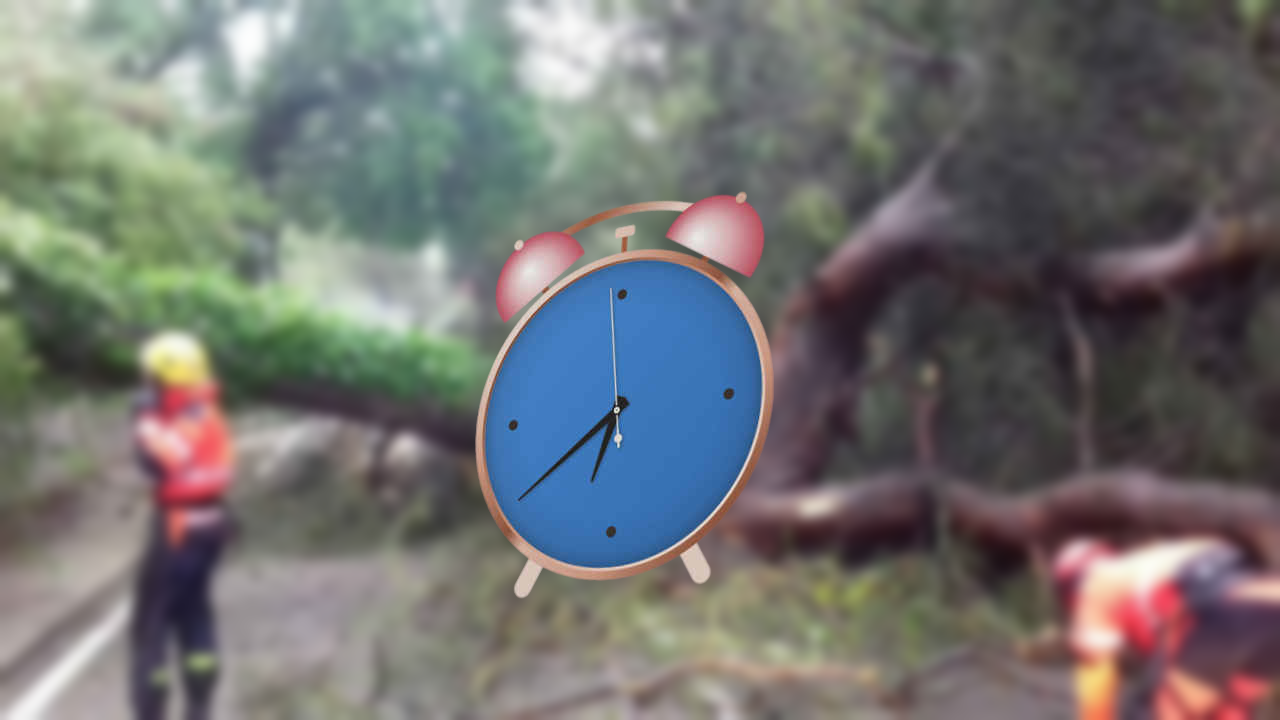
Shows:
6,38,59
